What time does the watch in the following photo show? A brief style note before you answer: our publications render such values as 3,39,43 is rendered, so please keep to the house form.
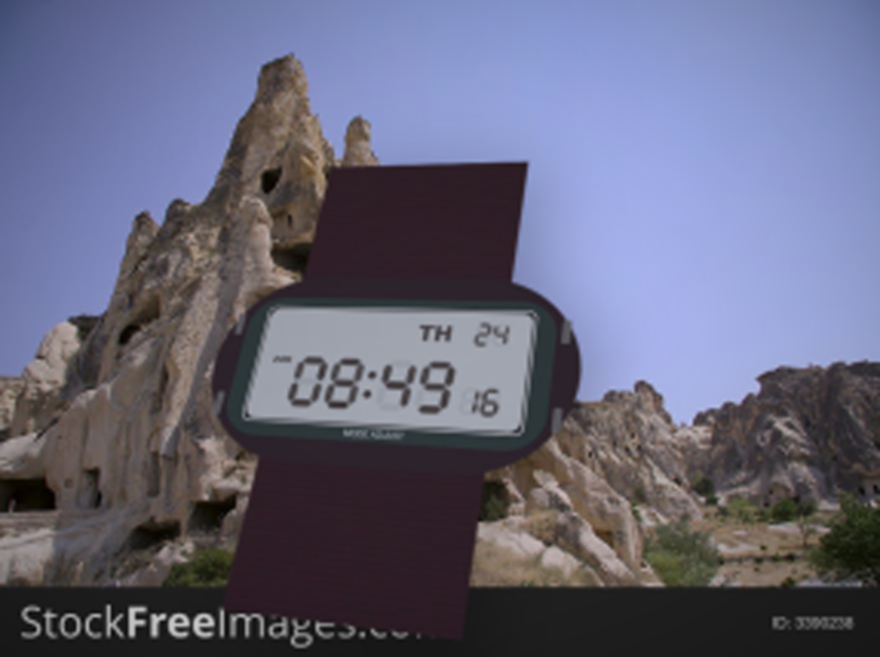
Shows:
8,49,16
